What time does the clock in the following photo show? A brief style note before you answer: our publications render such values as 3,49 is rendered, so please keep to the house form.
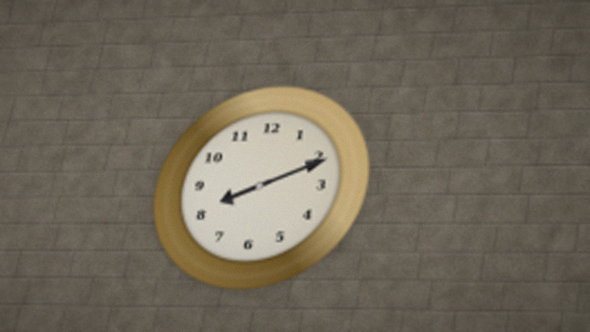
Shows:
8,11
